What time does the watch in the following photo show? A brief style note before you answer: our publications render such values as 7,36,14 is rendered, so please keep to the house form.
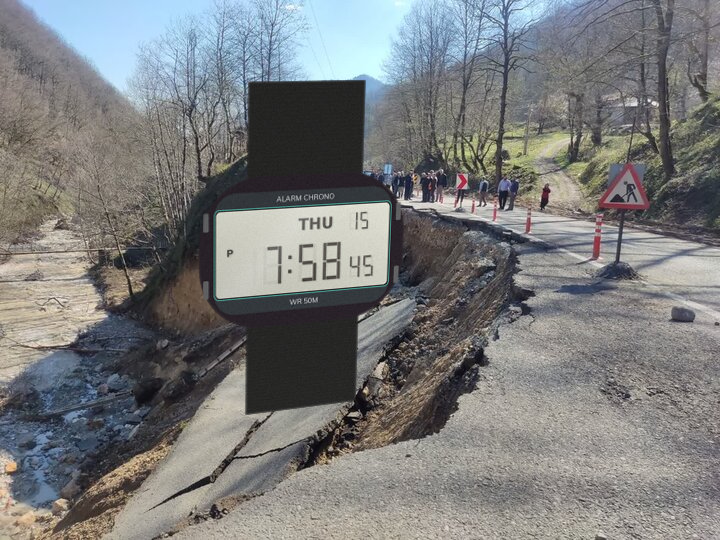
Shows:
7,58,45
